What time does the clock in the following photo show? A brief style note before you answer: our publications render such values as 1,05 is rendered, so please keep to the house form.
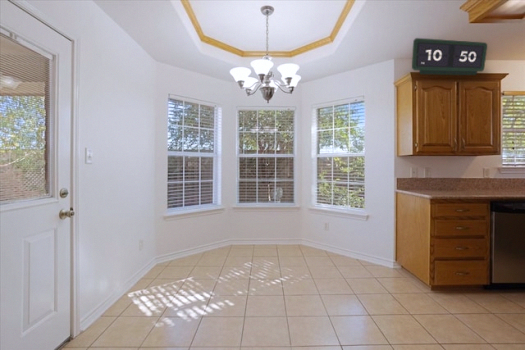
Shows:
10,50
